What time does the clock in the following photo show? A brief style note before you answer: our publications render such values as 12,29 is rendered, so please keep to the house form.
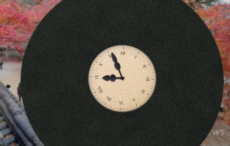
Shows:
8,56
